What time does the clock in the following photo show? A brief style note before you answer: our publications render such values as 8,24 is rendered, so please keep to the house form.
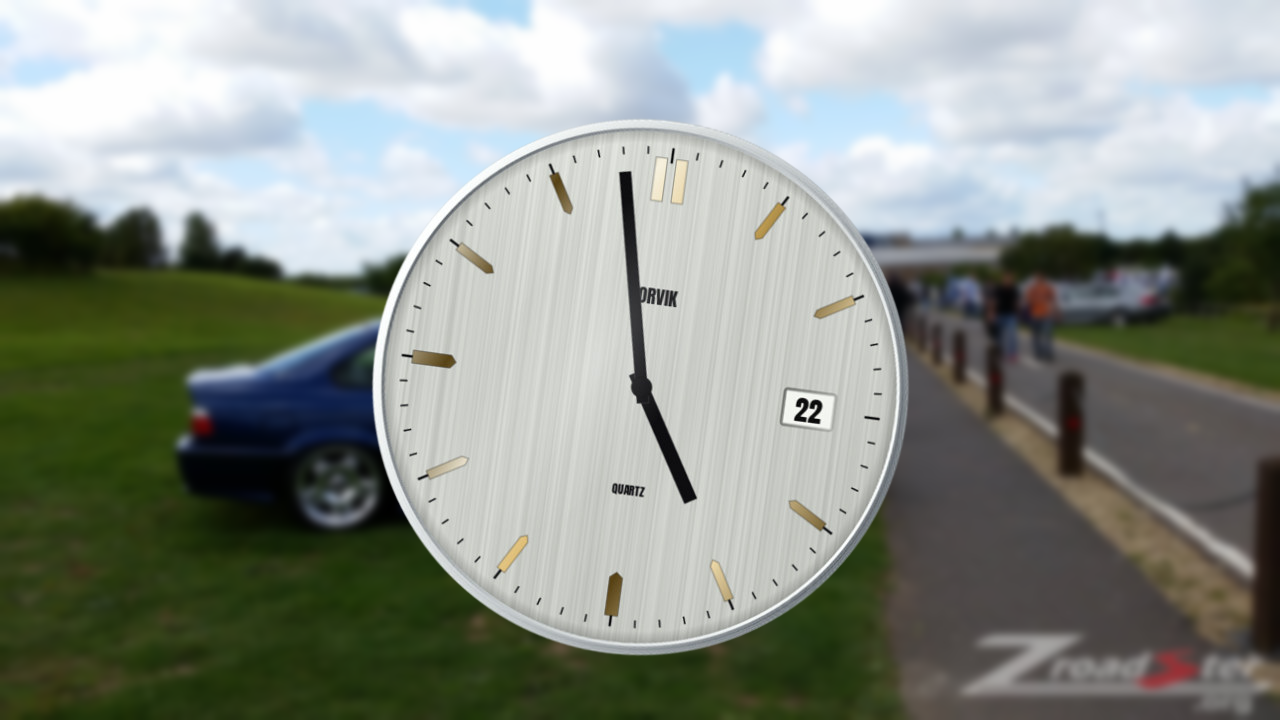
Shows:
4,58
